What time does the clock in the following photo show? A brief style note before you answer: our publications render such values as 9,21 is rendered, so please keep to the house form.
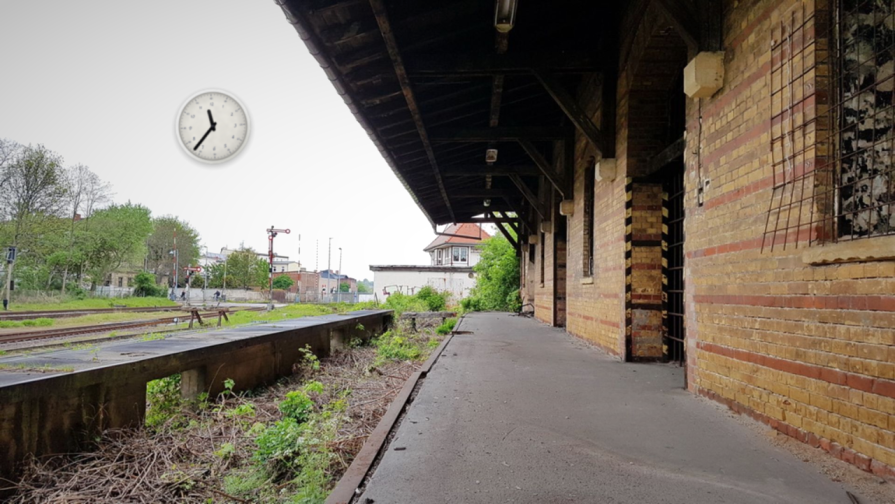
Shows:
11,37
